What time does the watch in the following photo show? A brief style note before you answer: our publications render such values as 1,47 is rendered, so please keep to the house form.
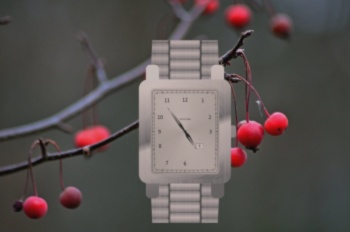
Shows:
4,54
